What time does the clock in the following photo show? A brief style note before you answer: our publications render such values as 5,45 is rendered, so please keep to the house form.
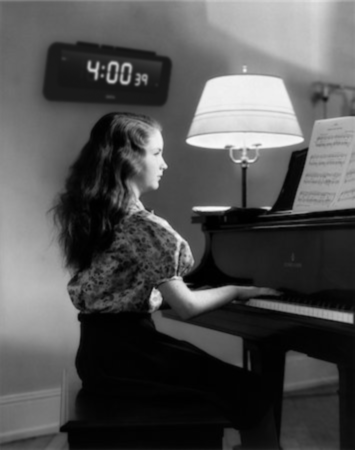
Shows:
4,00
